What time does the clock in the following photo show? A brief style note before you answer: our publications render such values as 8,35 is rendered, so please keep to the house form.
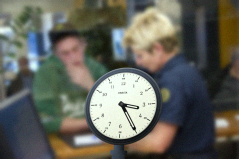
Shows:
3,25
